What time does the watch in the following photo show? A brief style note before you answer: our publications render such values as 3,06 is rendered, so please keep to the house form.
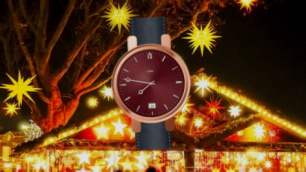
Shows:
7,47
